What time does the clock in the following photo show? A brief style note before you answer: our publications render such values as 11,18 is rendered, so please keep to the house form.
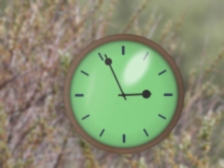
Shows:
2,56
